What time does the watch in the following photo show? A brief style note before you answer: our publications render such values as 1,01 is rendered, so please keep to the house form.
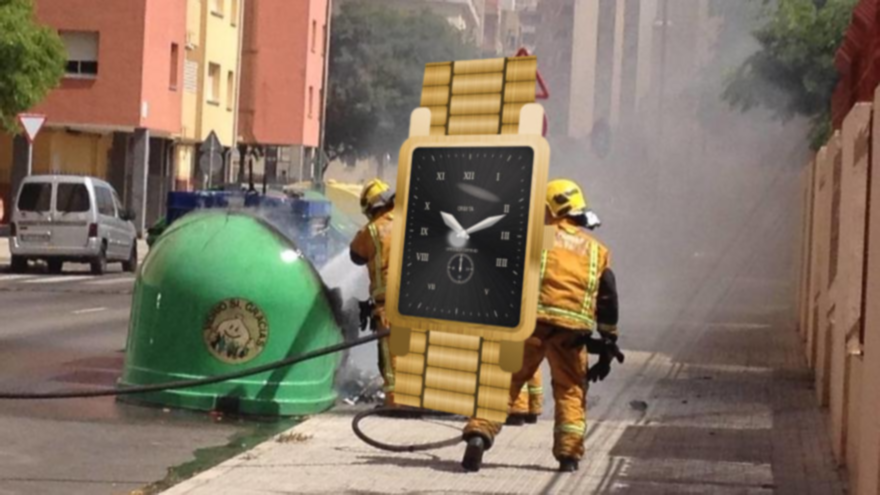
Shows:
10,11
